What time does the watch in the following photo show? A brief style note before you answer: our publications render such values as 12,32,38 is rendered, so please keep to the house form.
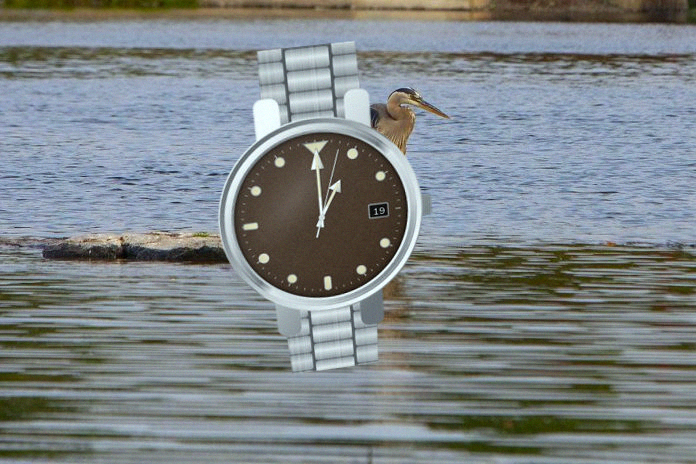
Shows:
1,00,03
